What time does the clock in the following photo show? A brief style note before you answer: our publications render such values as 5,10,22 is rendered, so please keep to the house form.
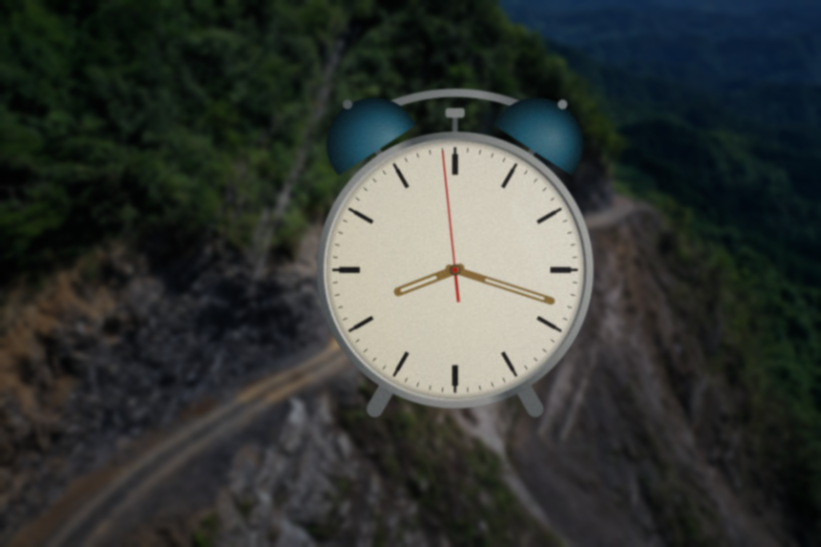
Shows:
8,17,59
